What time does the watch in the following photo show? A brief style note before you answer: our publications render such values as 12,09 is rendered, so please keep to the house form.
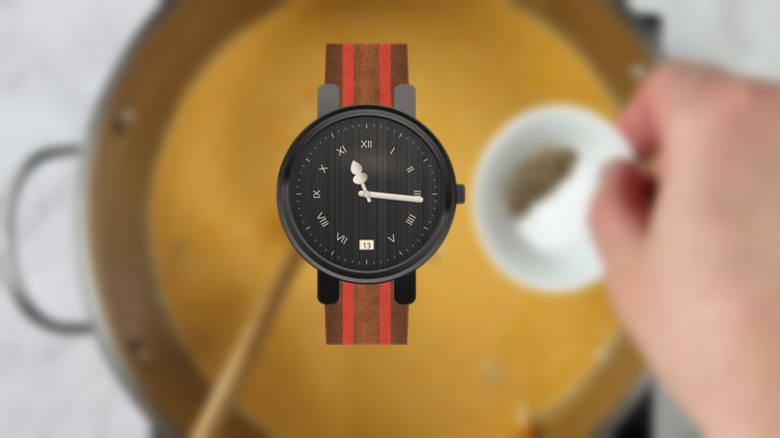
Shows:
11,16
